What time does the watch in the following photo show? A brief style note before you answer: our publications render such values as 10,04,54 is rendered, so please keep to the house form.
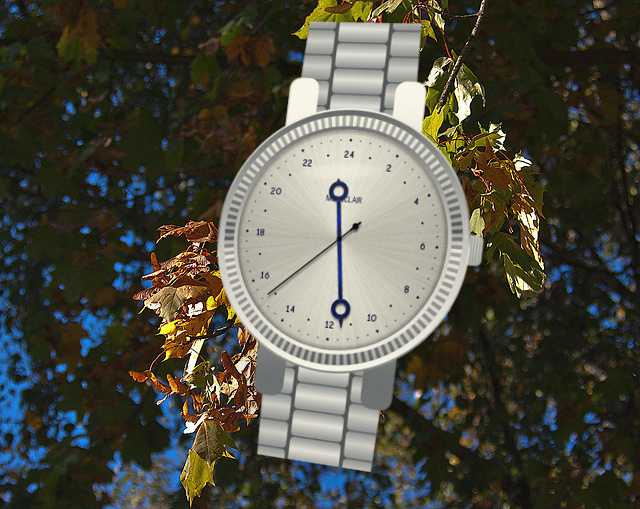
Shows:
23,28,38
